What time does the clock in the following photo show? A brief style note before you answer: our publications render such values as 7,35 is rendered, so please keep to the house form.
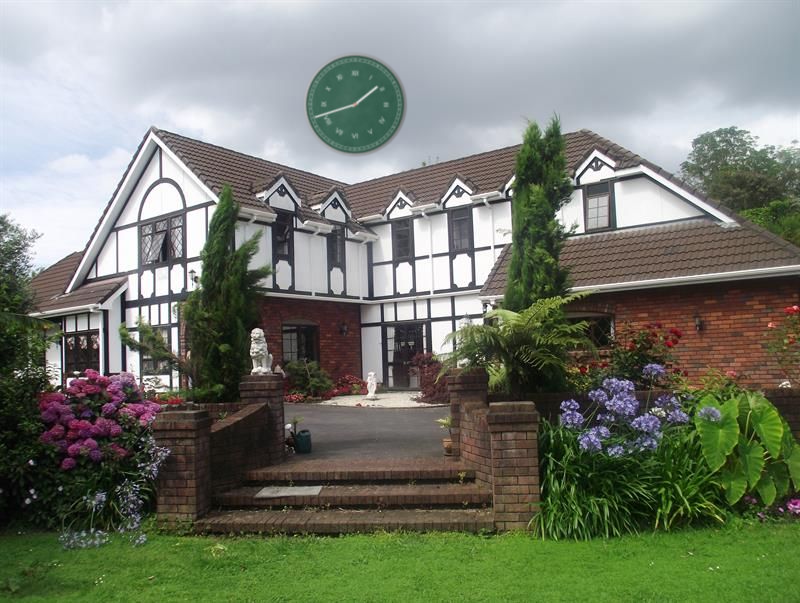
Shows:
1,42
